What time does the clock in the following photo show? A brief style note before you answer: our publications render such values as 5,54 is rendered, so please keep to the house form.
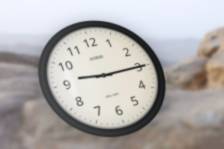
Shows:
9,15
